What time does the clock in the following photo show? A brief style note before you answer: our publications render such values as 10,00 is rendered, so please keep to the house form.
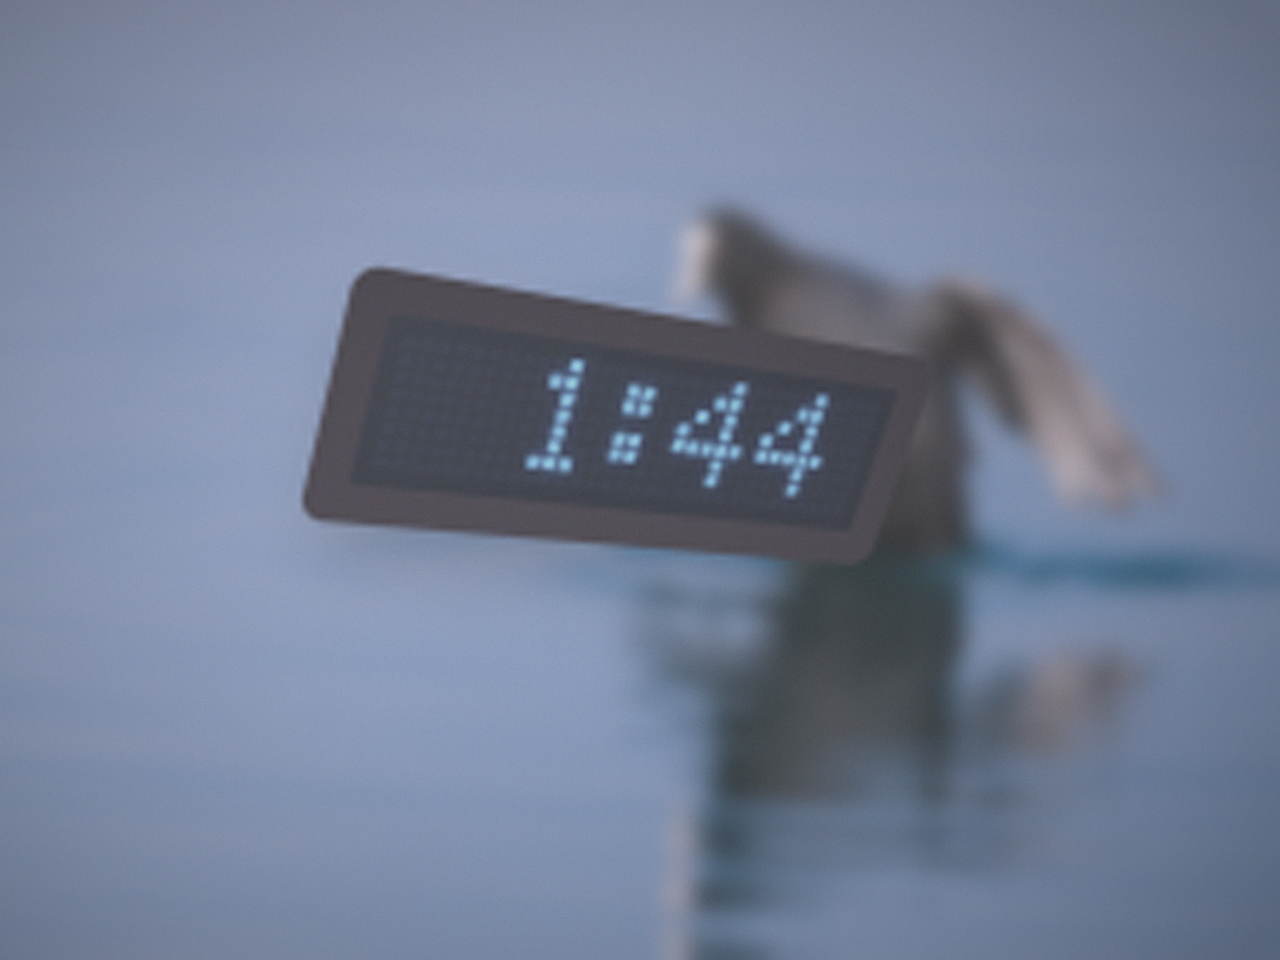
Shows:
1,44
